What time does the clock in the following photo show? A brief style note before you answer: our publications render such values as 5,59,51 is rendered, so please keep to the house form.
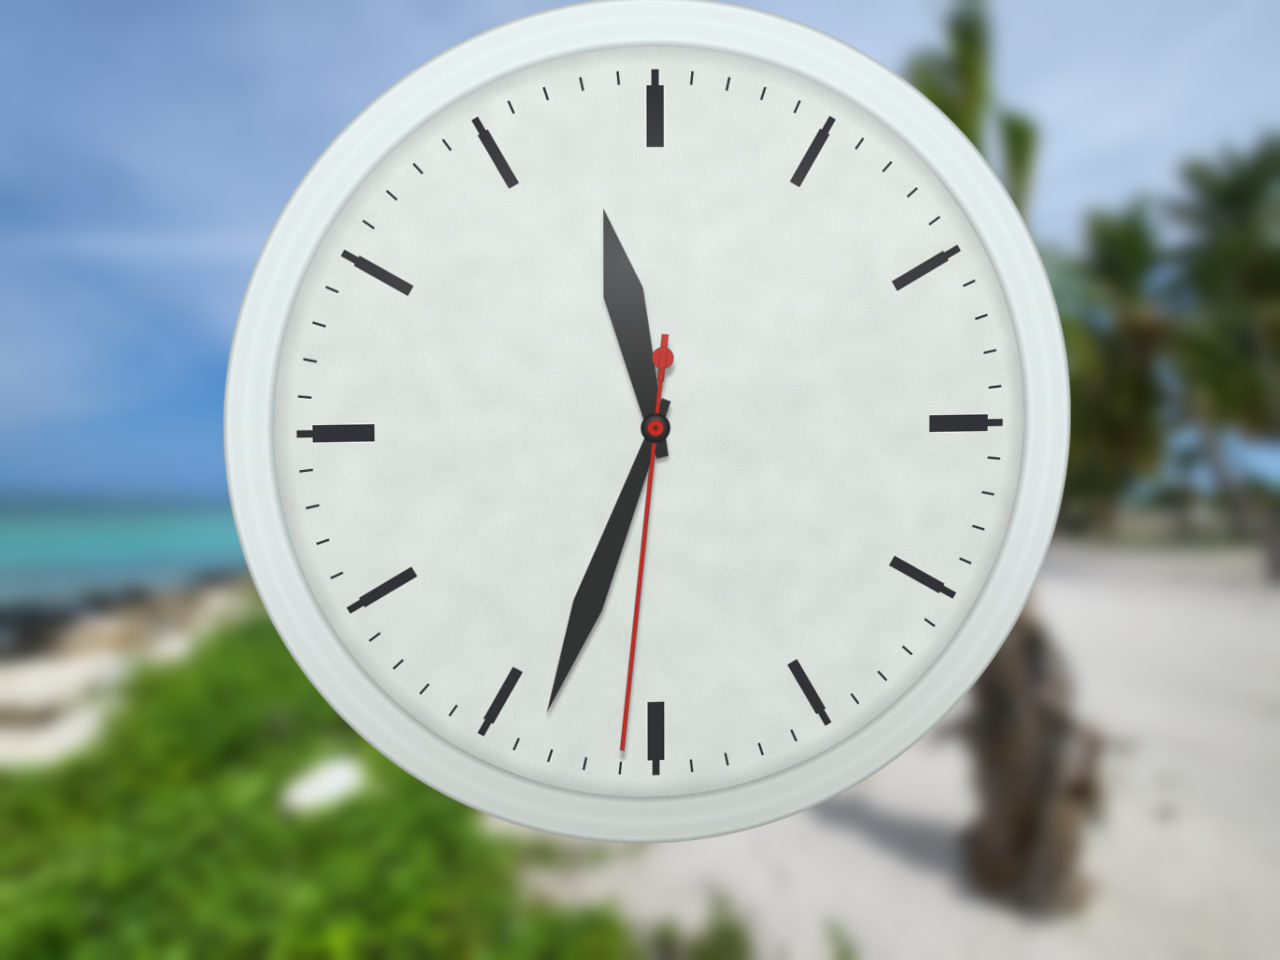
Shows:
11,33,31
